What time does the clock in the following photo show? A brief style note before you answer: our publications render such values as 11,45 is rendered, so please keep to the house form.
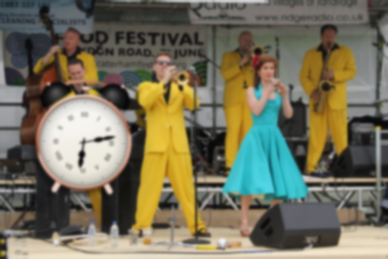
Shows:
6,13
